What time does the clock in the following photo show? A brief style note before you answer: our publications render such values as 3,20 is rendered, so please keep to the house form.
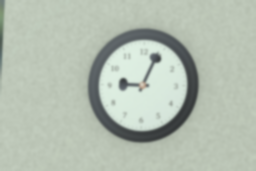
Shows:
9,04
